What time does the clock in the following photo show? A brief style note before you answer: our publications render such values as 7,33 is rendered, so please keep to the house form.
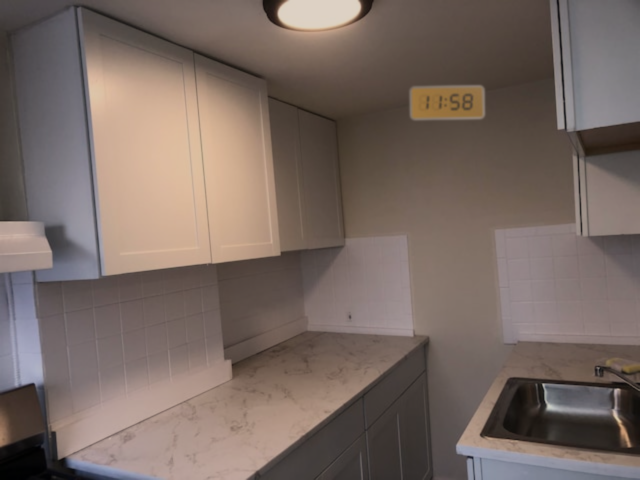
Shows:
11,58
